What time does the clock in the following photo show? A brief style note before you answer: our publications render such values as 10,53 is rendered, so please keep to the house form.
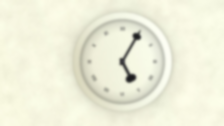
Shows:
5,05
